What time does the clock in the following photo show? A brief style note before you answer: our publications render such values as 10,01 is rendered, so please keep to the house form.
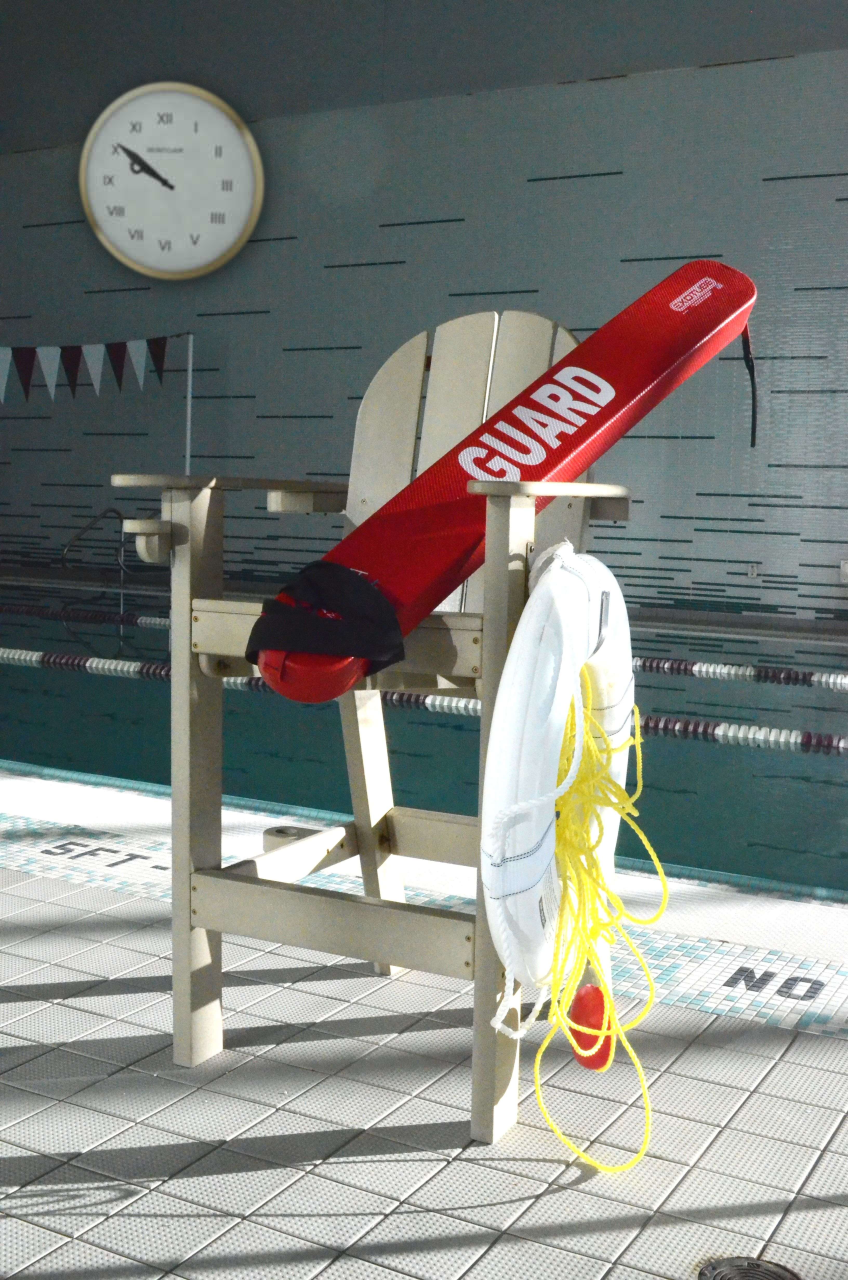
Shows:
9,51
